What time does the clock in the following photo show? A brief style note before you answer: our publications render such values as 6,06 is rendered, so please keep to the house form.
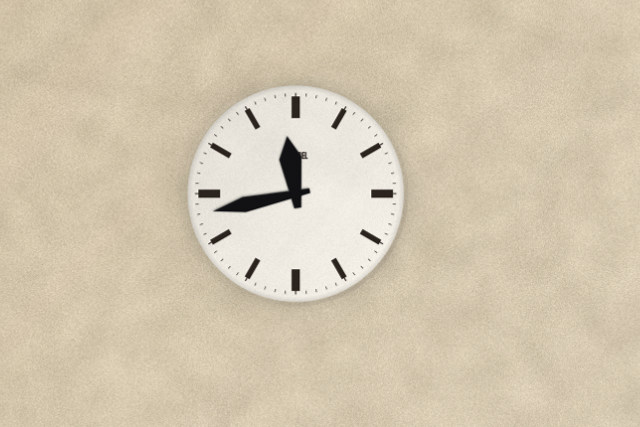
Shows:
11,43
